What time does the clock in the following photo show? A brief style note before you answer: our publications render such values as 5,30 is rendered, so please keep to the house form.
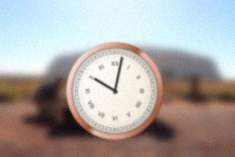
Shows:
10,02
